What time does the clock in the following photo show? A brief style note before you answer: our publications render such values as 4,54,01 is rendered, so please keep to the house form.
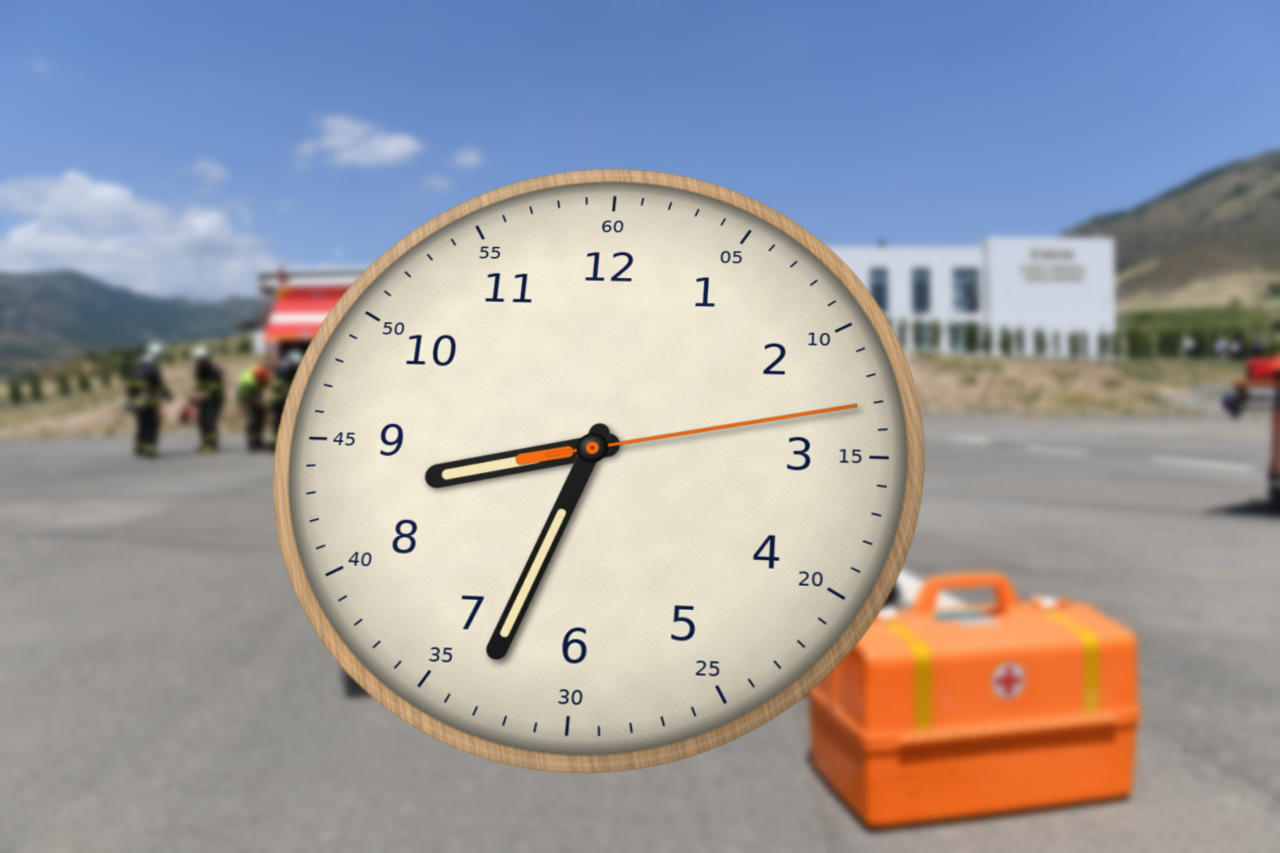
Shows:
8,33,13
